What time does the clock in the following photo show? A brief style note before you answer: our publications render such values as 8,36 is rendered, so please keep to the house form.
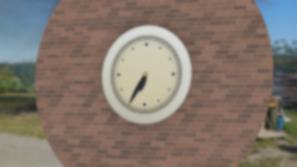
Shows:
6,35
